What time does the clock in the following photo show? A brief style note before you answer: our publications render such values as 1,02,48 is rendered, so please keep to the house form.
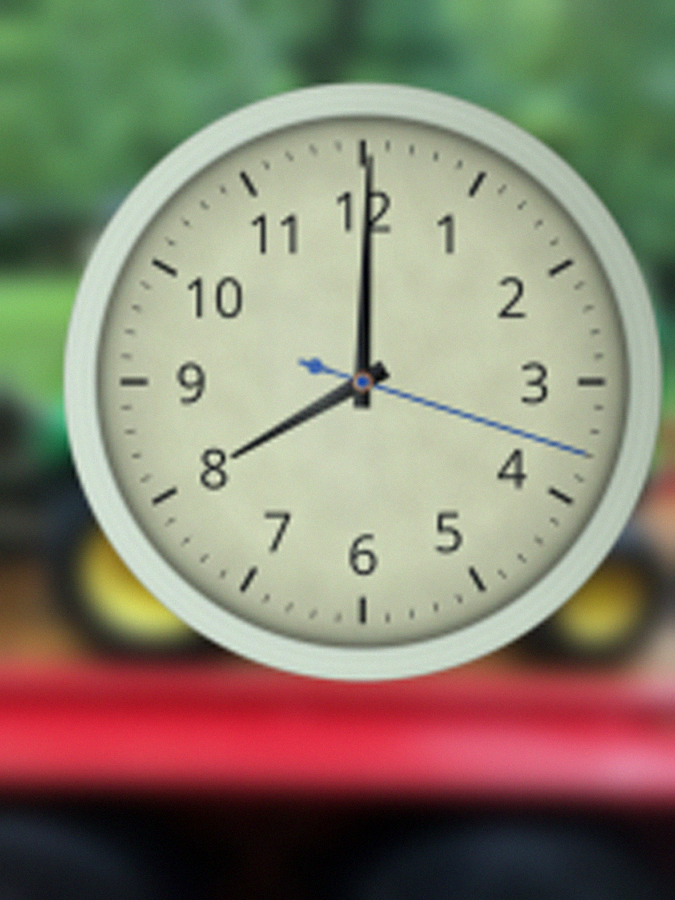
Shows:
8,00,18
